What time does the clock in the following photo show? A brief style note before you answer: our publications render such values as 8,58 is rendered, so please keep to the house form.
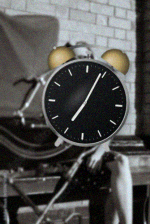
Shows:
7,04
